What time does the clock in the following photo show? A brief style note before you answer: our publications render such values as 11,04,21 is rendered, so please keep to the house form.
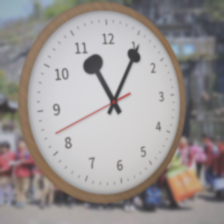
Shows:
11,05,42
